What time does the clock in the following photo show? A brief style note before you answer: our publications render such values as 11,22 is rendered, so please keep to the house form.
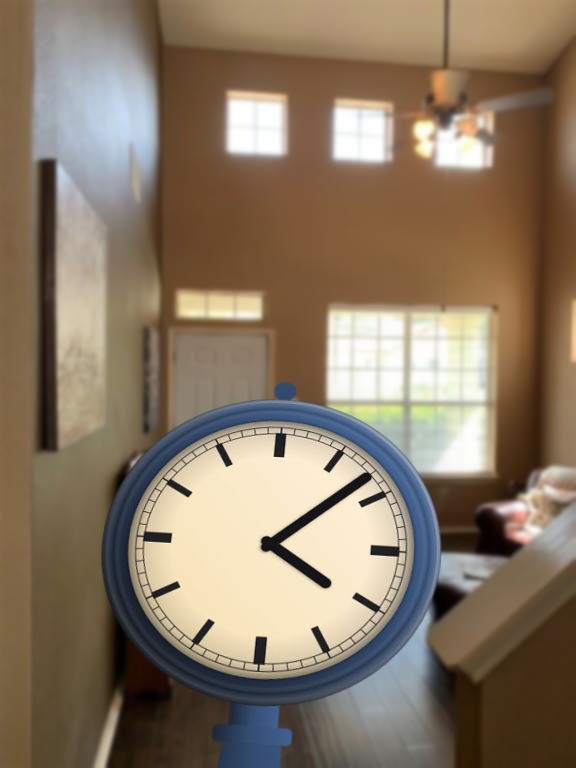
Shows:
4,08
